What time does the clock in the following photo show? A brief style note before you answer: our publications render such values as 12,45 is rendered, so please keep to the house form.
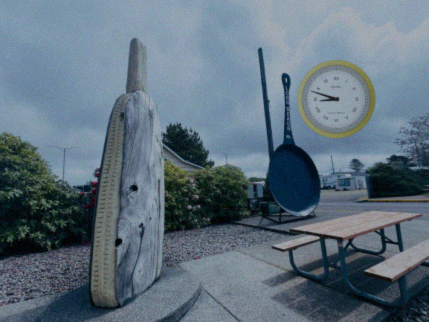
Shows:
8,48
